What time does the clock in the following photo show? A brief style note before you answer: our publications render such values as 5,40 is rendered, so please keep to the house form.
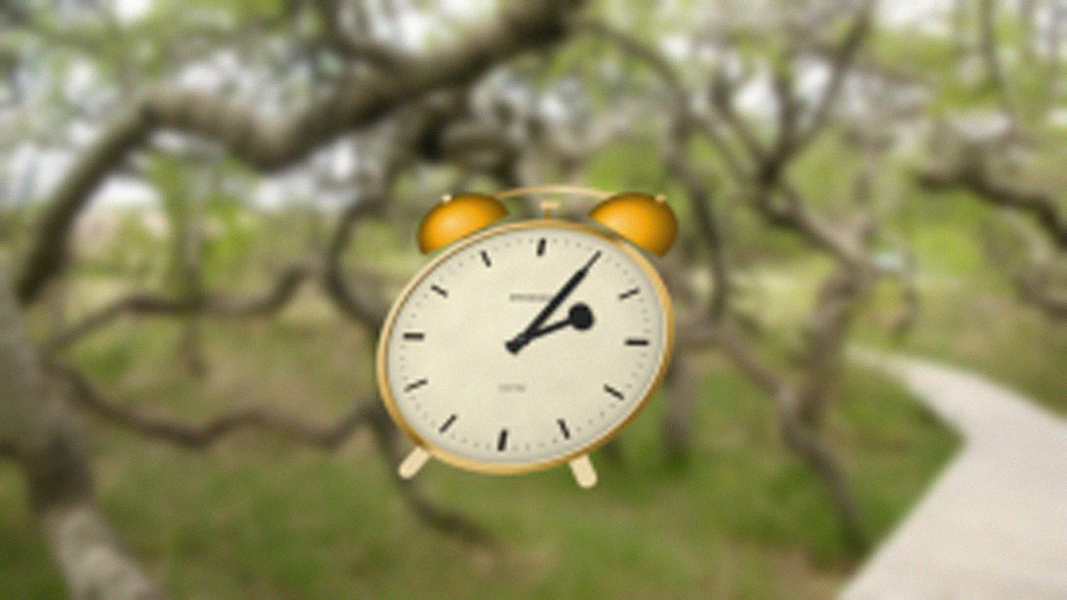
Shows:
2,05
